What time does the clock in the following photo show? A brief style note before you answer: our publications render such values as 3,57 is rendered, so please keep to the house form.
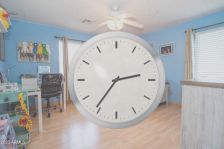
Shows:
2,36
